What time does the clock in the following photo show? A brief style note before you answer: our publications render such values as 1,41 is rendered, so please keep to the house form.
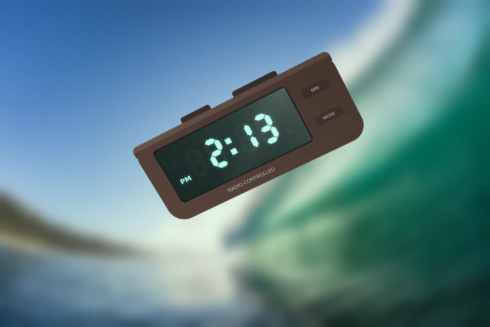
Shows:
2,13
